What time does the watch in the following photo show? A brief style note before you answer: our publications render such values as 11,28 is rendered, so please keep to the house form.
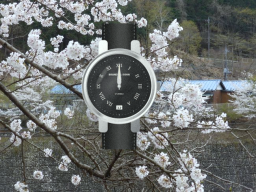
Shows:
12,00
